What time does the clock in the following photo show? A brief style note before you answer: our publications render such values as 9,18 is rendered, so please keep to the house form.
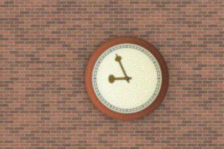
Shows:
8,56
